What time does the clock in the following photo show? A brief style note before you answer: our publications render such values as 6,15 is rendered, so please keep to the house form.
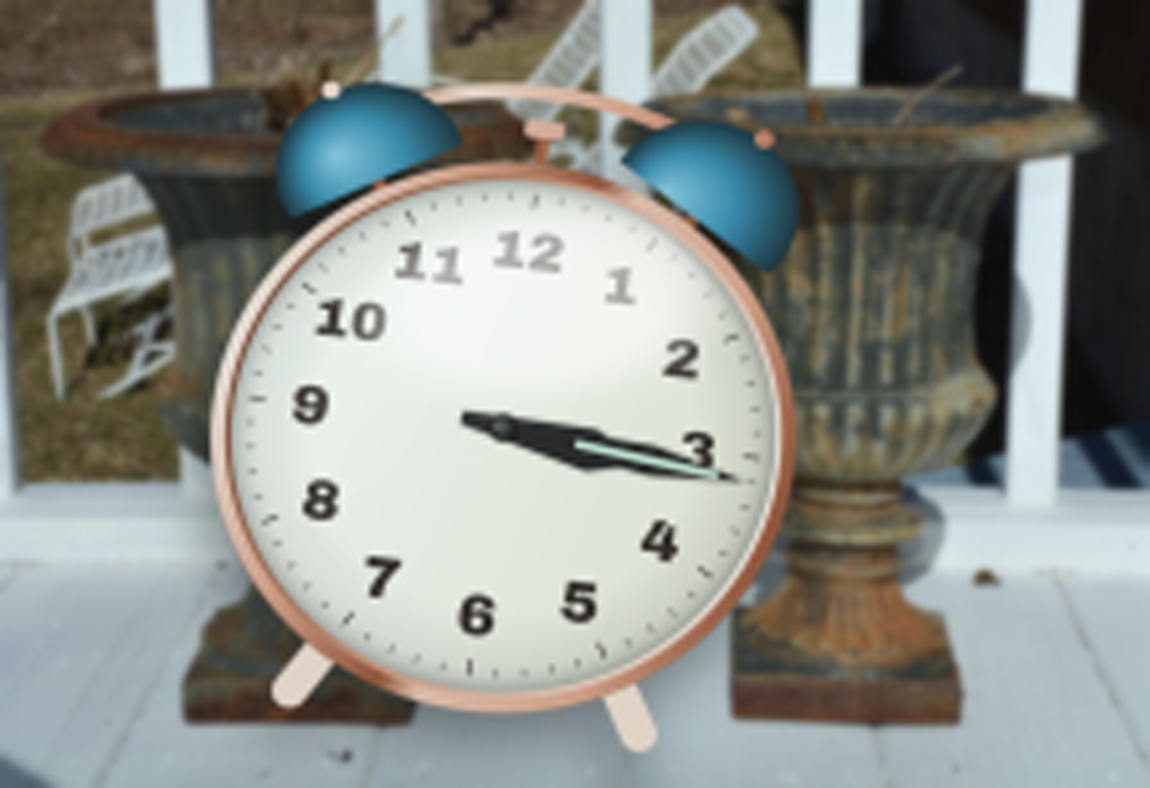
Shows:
3,16
